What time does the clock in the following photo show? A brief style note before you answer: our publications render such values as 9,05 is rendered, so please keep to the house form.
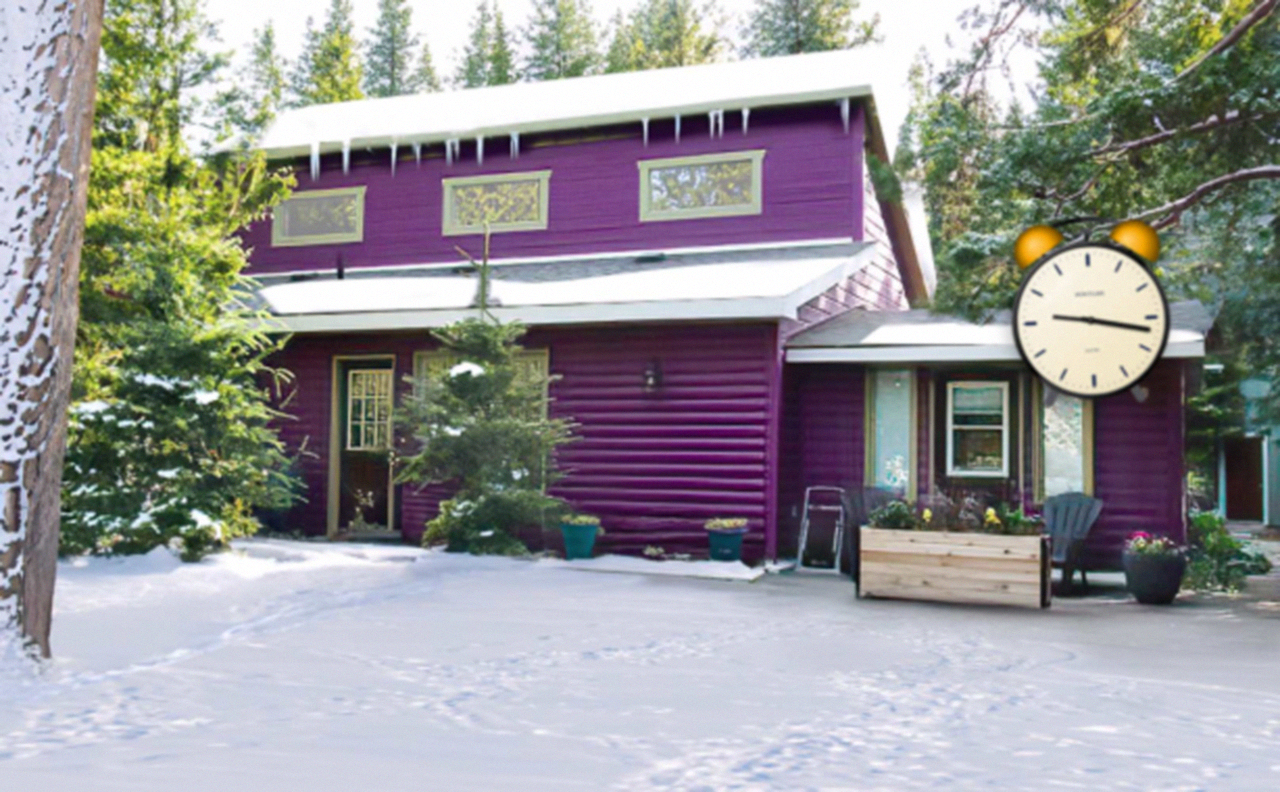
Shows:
9,17
